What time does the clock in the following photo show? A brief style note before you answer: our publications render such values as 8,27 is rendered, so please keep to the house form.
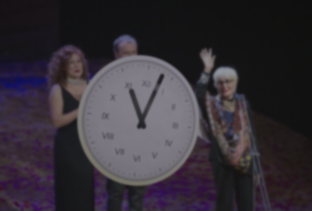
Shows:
11,03
